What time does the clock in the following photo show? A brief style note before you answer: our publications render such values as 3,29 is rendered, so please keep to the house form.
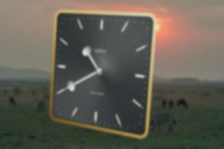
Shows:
10,40
